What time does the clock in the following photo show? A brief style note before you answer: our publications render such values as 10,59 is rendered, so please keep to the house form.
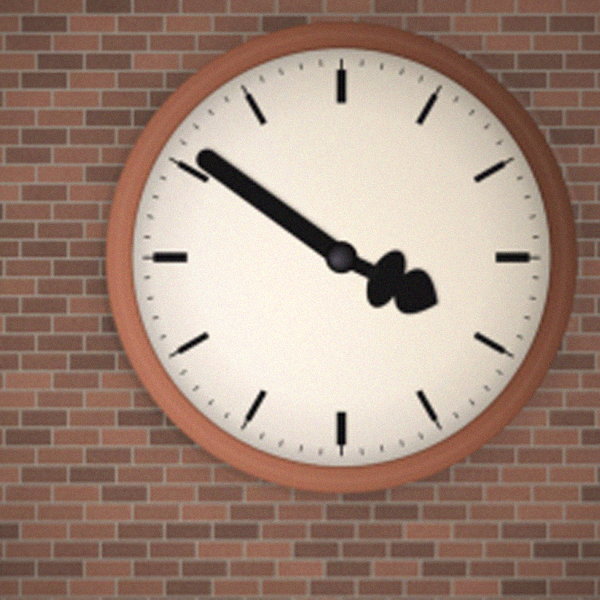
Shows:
3,51
